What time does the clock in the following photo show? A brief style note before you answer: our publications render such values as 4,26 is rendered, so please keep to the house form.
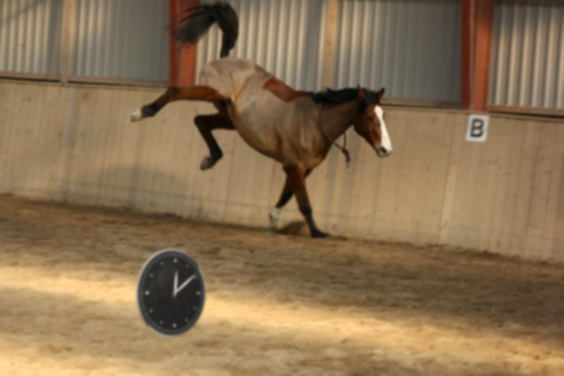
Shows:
12,09
